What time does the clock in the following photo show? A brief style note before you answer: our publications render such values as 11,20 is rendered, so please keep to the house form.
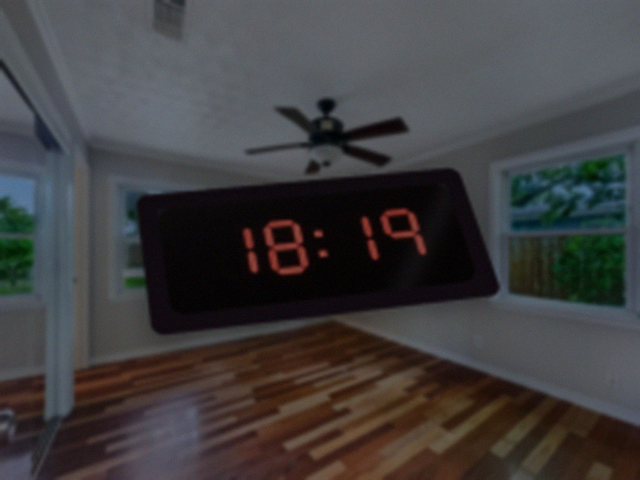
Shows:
18,19
